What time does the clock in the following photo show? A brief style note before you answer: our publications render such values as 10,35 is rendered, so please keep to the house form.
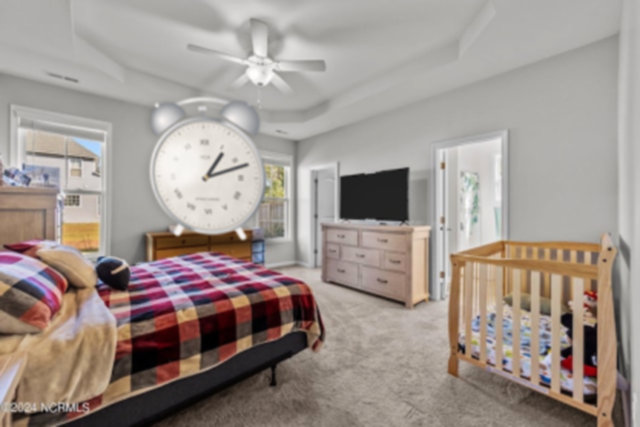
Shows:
1,12
